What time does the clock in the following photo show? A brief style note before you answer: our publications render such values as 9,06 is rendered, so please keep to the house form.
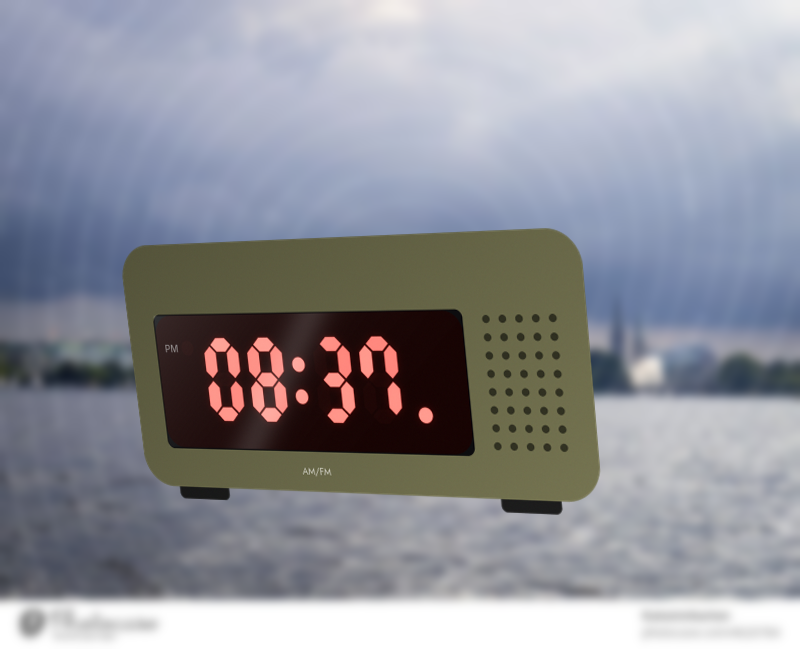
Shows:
8,37
